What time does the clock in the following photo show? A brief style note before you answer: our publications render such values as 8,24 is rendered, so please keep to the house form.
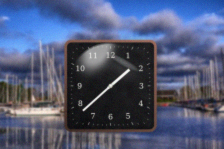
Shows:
1,38
